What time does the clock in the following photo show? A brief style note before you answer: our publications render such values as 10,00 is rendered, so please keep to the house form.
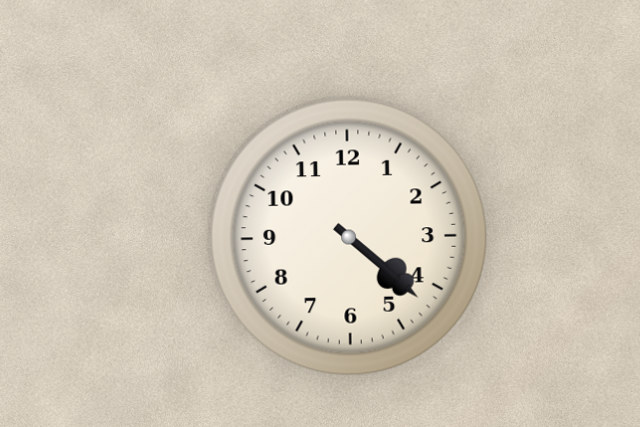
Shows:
4,22
